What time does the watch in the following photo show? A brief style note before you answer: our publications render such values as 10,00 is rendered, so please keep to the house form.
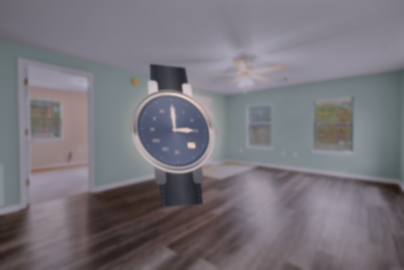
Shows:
3,00
